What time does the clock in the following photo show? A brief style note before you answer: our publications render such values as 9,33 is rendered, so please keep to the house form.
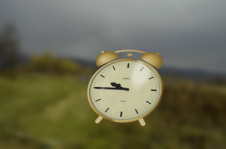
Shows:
9,45
